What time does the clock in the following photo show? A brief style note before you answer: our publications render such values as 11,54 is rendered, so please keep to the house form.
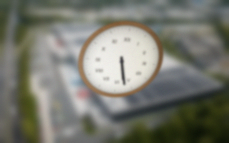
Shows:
5,27
